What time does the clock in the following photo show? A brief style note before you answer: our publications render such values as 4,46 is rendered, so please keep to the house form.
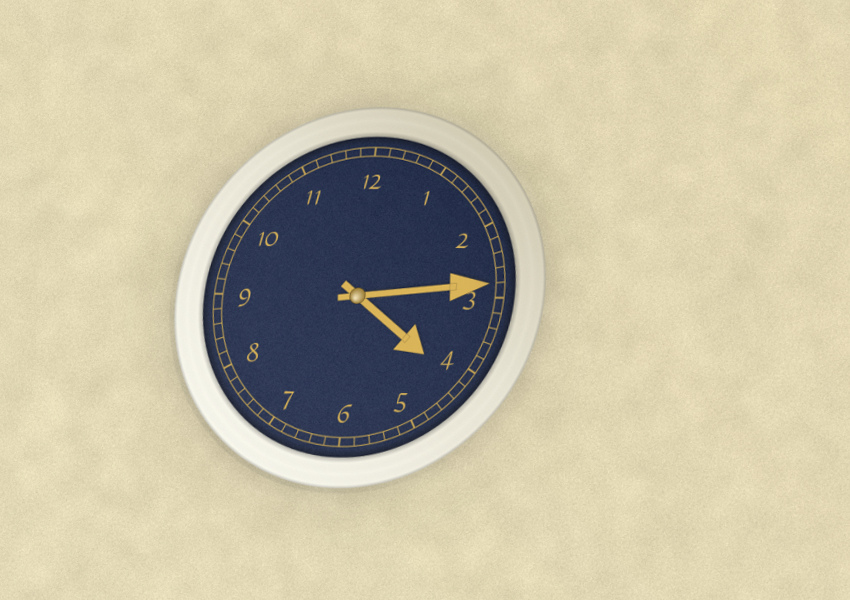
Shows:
4,14
